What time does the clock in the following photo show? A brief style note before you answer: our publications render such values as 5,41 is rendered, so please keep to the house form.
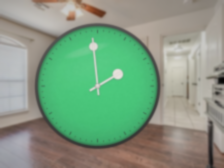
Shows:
1,59
